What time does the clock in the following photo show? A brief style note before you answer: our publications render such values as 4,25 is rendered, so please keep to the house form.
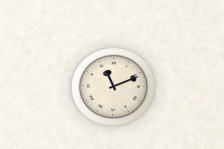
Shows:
11,11
